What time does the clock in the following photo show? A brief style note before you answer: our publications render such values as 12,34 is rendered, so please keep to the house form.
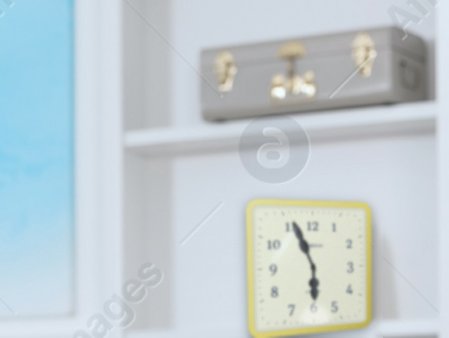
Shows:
5,56
